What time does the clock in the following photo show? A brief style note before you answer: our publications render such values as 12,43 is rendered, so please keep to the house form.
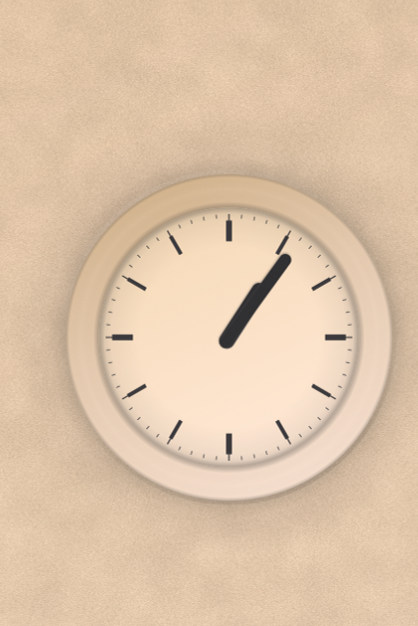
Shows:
1,06
